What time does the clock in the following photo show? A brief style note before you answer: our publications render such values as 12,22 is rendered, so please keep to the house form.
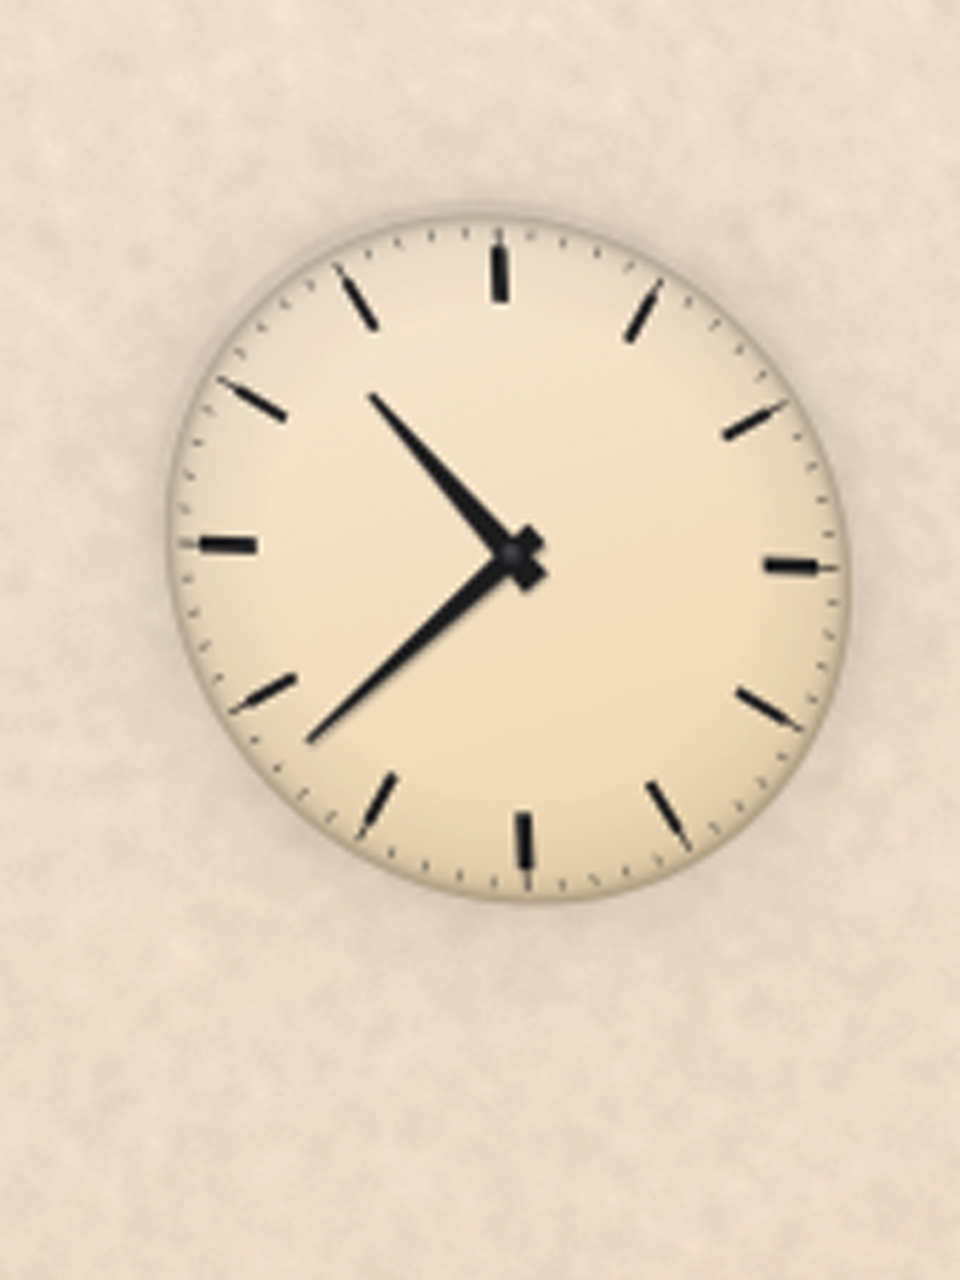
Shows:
10,38
